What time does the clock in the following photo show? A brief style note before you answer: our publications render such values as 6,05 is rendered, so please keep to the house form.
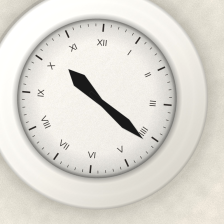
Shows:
10,21
